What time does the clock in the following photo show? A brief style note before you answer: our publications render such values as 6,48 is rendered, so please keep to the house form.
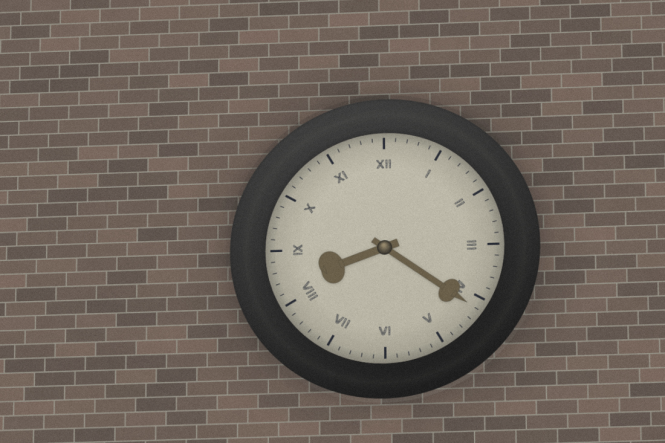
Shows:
8,21
